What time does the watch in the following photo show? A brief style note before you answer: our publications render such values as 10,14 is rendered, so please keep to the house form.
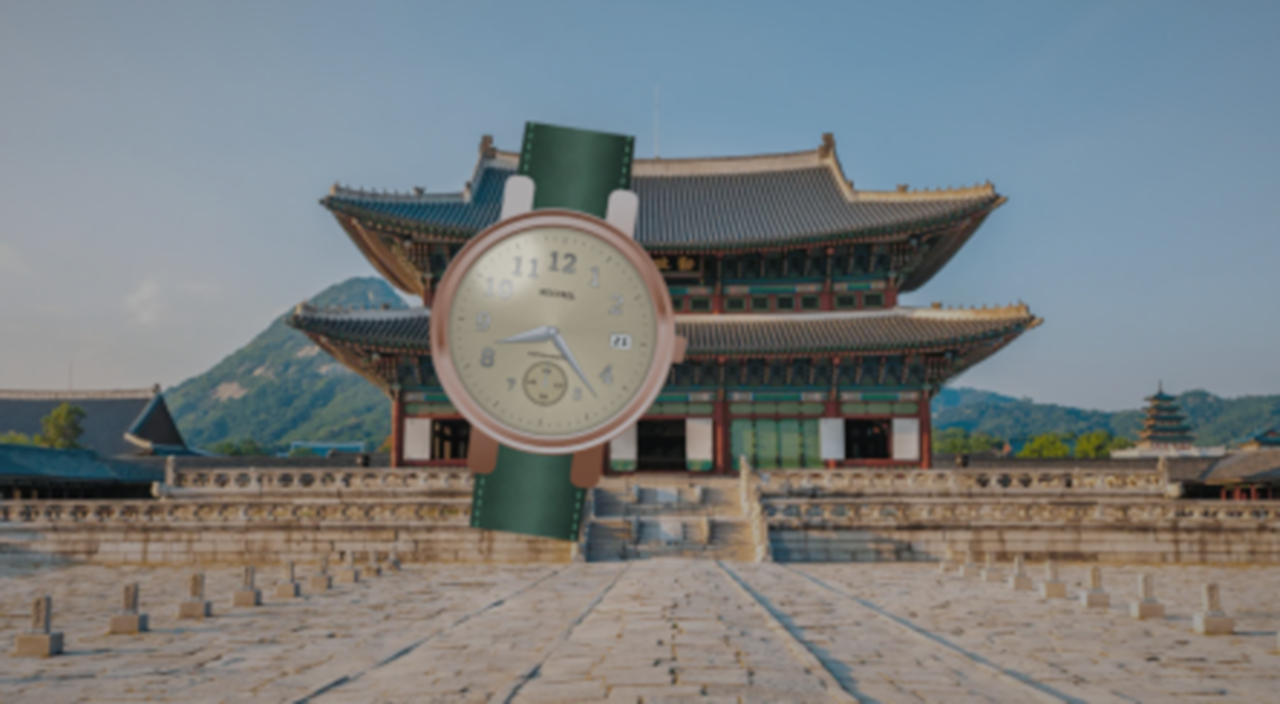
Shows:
8,23
